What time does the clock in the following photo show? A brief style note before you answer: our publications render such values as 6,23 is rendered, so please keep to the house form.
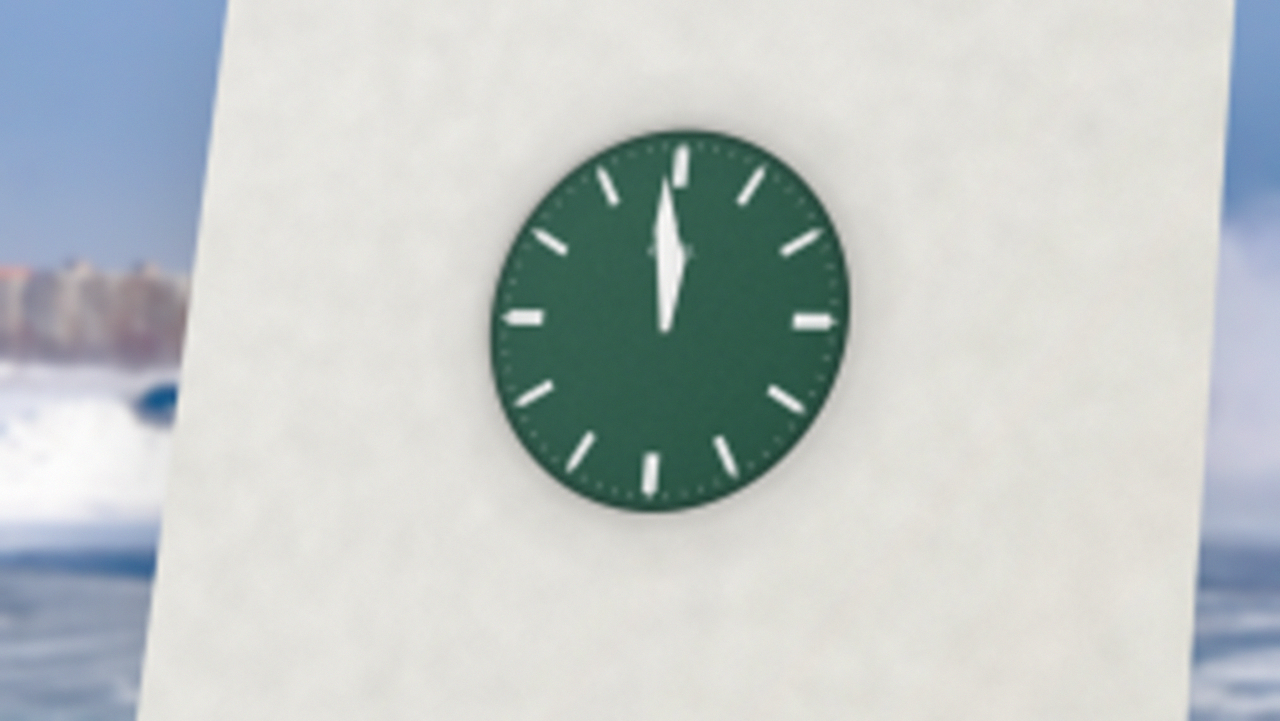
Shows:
11,59
